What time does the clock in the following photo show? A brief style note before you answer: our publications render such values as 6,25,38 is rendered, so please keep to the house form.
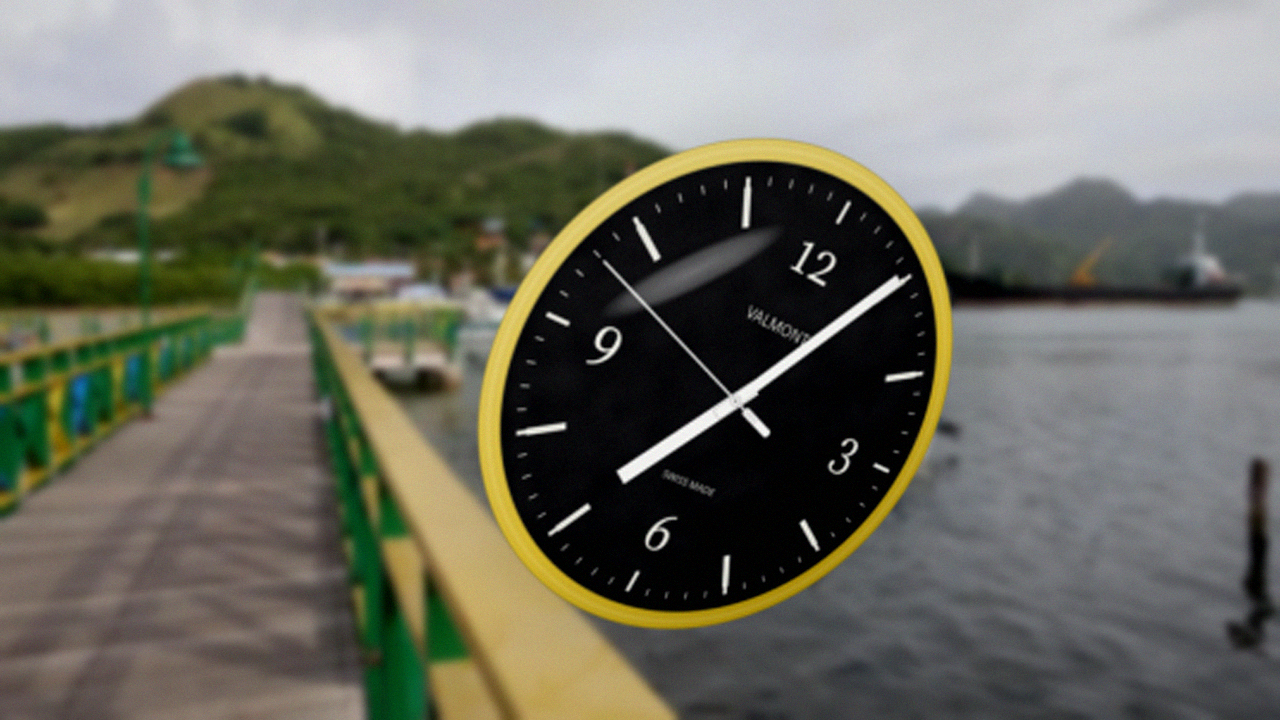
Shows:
7,04,48
